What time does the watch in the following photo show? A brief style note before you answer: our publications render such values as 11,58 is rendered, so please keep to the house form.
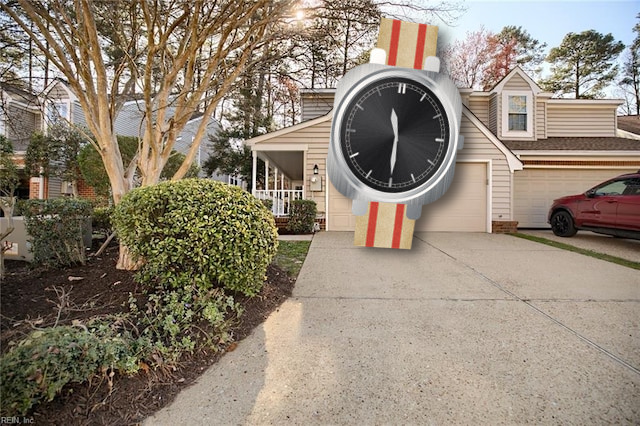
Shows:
11,30
